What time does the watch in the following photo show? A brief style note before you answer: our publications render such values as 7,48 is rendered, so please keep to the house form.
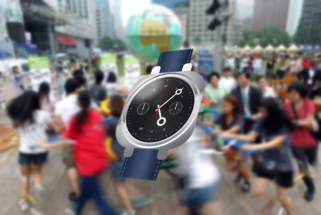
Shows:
5,07
